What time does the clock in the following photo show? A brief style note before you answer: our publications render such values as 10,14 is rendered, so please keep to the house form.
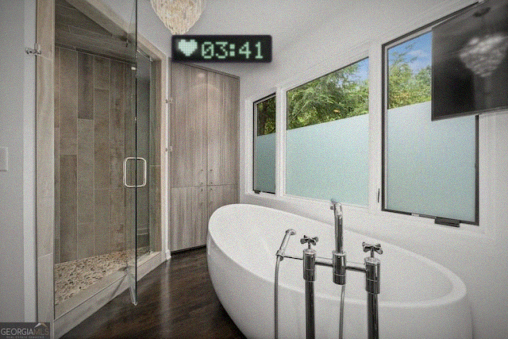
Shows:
3,41
